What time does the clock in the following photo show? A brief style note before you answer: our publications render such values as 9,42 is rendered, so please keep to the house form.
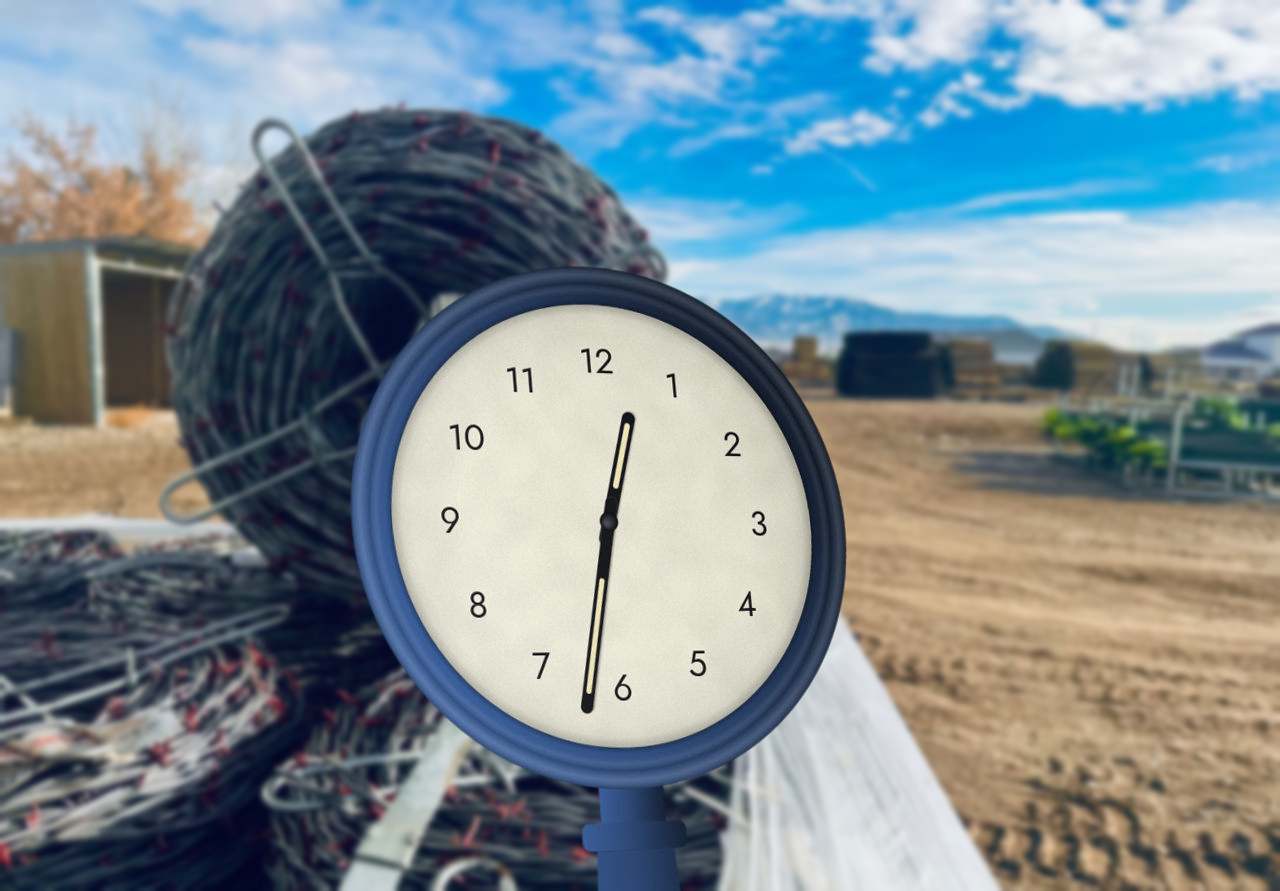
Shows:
12,32
